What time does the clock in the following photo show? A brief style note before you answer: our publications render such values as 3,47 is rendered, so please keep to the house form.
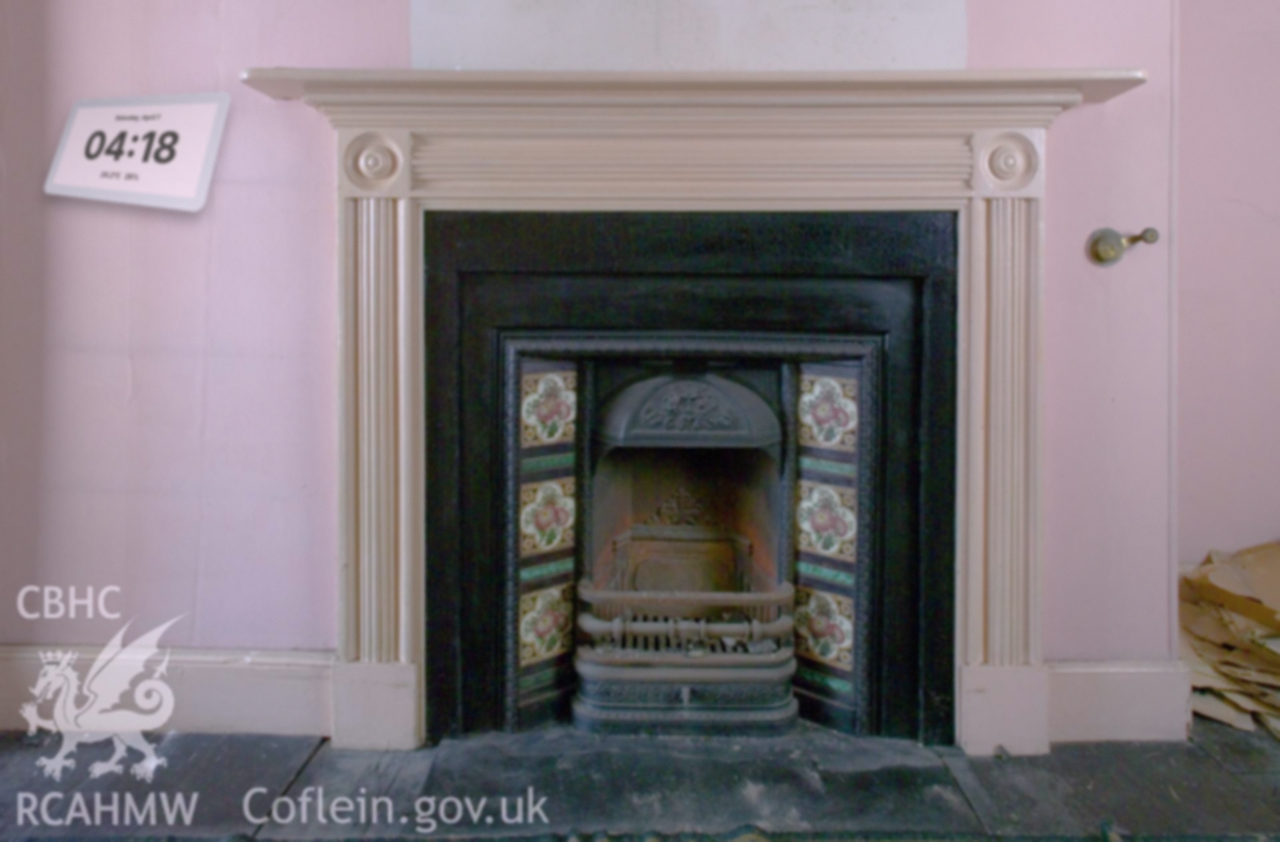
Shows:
4,18
